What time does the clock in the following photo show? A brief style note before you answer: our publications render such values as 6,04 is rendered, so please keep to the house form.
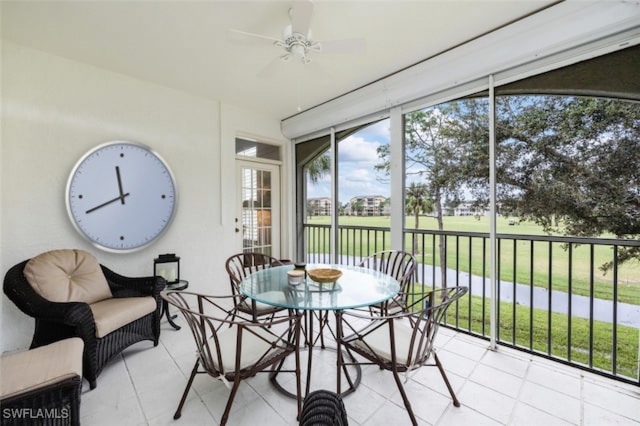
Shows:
11,41
